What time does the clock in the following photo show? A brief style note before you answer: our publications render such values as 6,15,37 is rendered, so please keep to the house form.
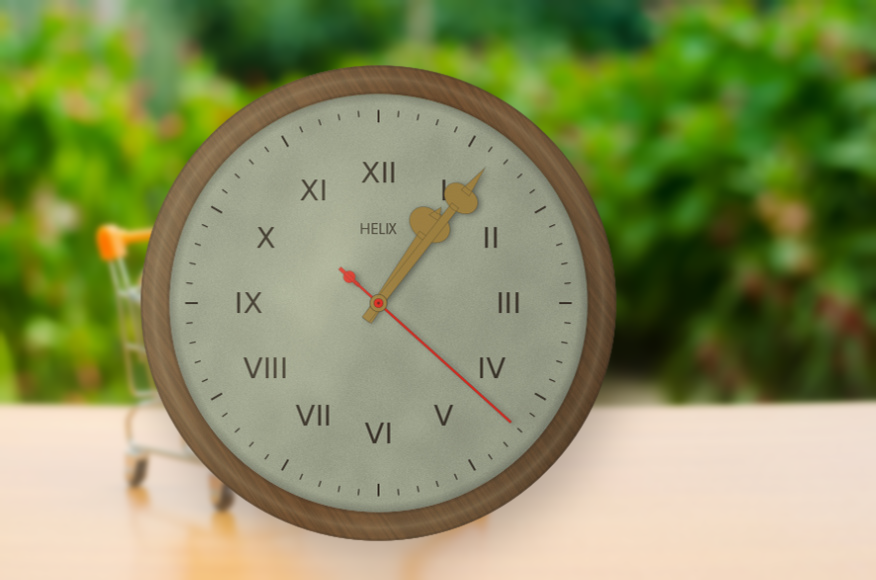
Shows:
1,06,22
